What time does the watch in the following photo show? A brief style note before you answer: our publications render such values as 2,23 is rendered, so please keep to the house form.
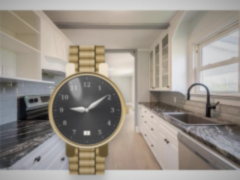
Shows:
9,09
